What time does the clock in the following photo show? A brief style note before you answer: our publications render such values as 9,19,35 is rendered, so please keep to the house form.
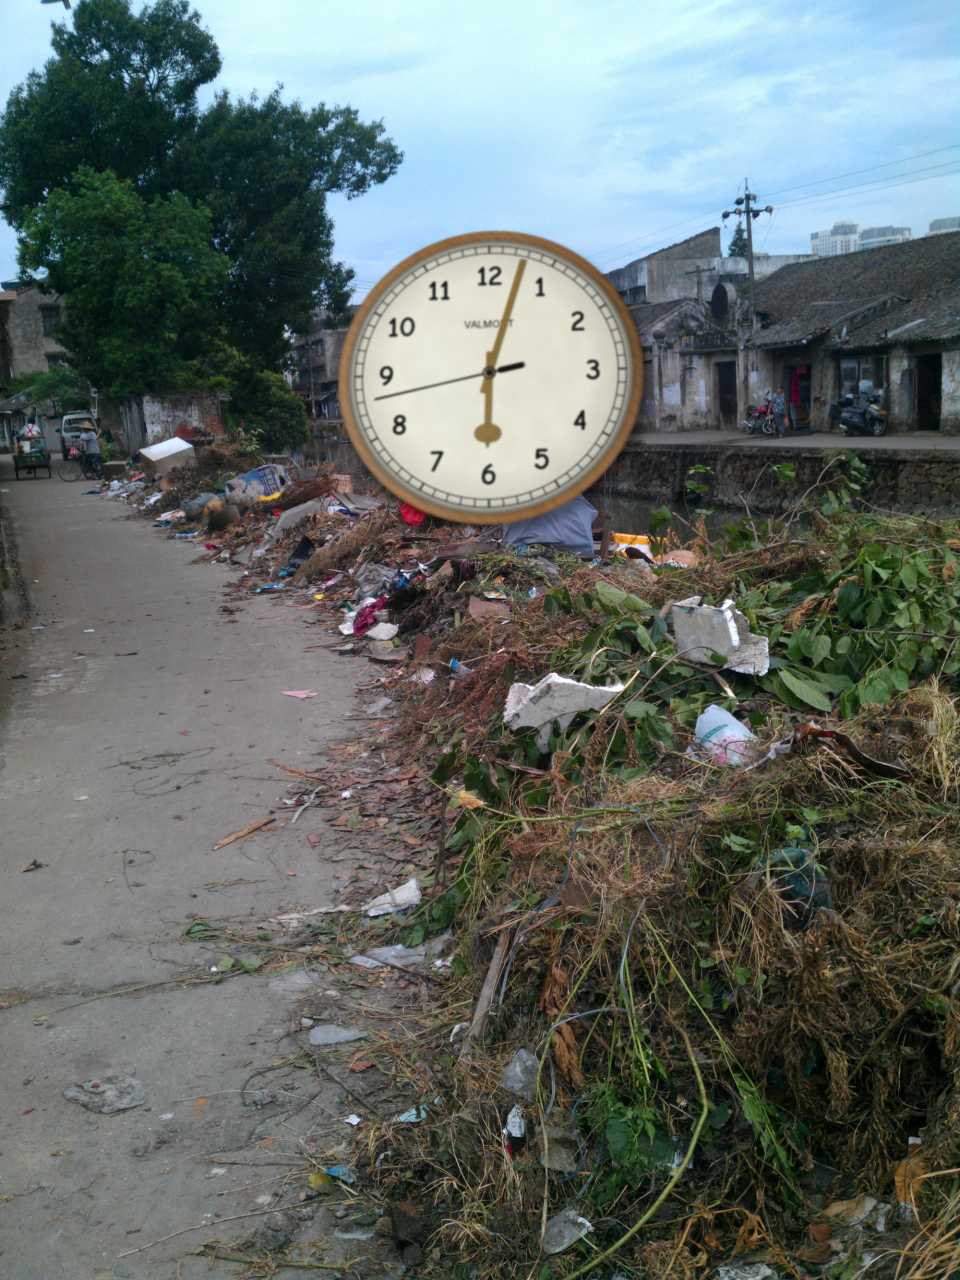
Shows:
6,02,43
